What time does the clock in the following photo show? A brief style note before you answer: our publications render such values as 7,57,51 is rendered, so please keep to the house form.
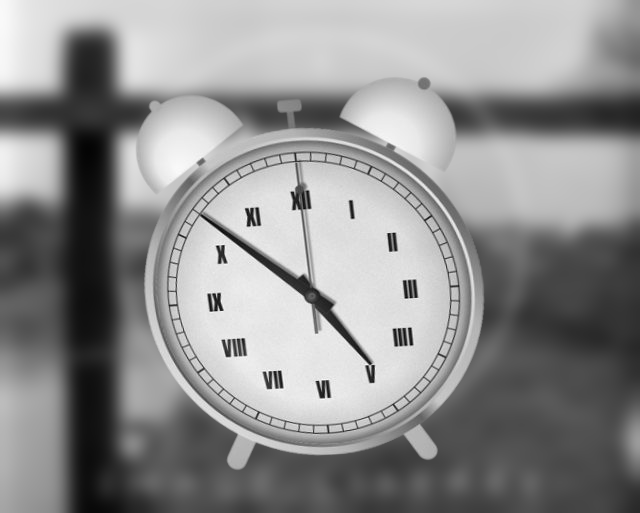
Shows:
4,52,00
